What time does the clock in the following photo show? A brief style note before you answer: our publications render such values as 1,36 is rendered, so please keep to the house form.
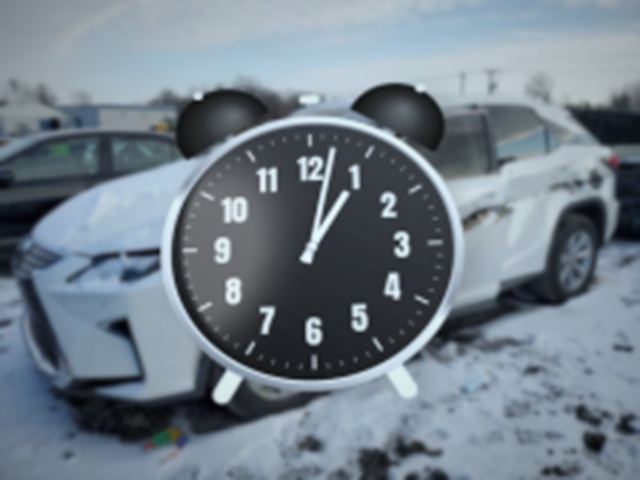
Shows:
1,02
